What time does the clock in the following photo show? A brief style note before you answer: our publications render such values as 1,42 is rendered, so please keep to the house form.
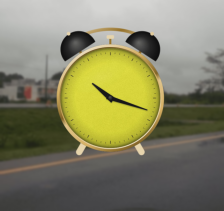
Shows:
10,18
